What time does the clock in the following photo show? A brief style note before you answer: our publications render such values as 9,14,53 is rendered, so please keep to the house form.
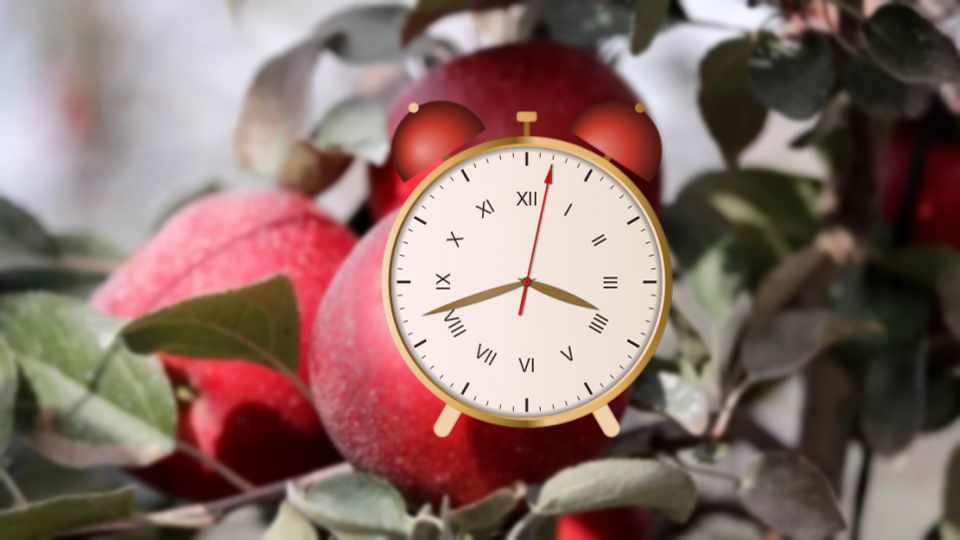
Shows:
3,42,02
